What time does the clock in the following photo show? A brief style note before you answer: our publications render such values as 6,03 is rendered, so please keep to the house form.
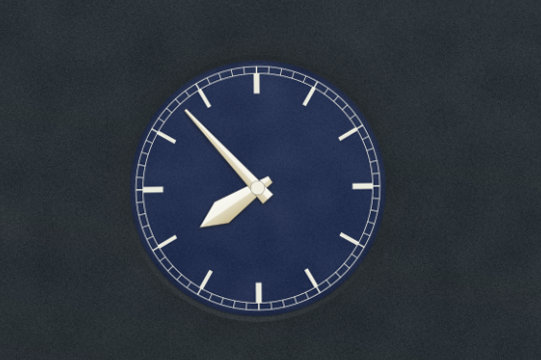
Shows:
7,53
